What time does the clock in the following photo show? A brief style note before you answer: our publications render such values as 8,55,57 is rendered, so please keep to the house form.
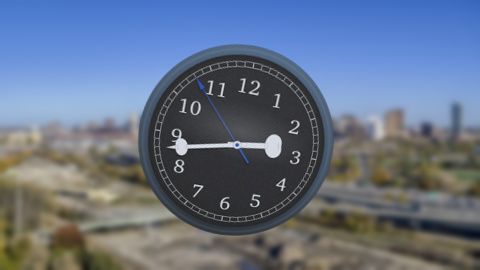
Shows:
2,42,53
